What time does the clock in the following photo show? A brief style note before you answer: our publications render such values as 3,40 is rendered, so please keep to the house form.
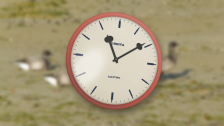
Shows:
11,09
